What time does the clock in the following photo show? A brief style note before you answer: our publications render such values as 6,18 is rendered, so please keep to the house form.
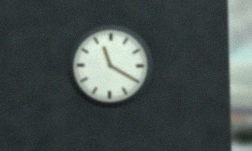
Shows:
11,20
